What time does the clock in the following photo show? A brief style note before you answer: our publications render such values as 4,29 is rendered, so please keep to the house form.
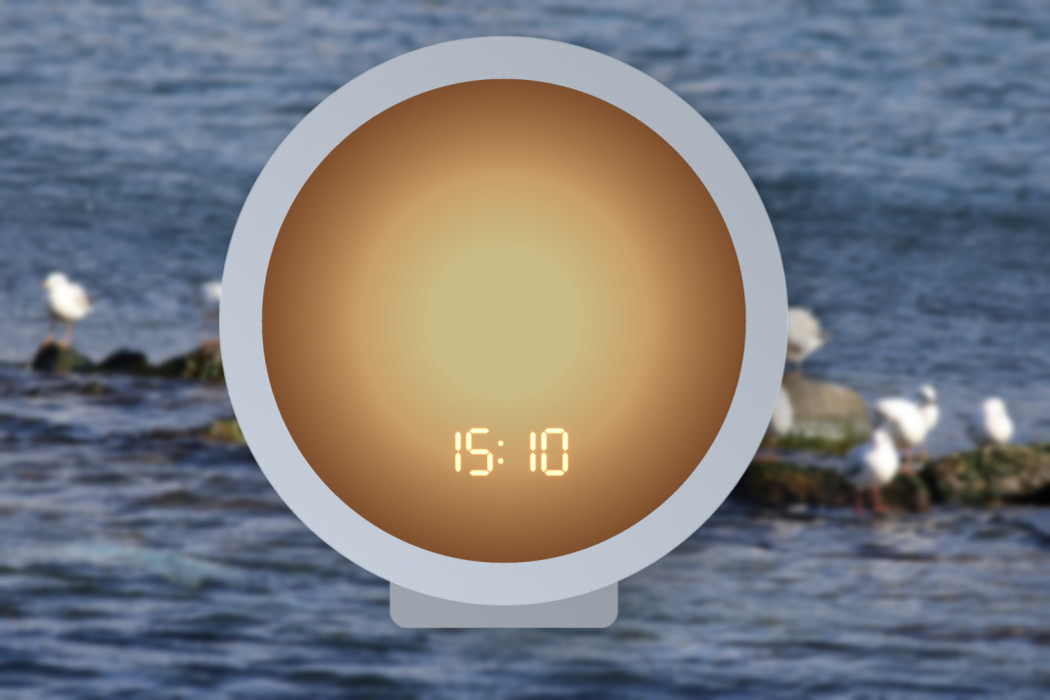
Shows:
15,10
